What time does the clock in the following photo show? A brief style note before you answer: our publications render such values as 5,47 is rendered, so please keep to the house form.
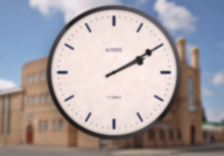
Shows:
2,10
